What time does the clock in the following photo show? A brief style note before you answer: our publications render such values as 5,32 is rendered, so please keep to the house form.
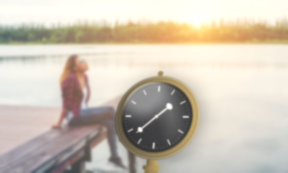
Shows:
1,38
